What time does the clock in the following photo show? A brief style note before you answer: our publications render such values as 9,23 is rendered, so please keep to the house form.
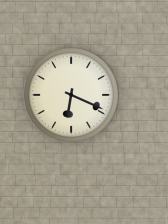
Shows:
6,19
